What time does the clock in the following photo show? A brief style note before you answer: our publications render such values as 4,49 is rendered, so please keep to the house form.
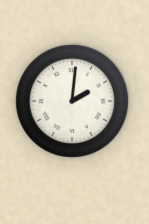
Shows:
2,01
